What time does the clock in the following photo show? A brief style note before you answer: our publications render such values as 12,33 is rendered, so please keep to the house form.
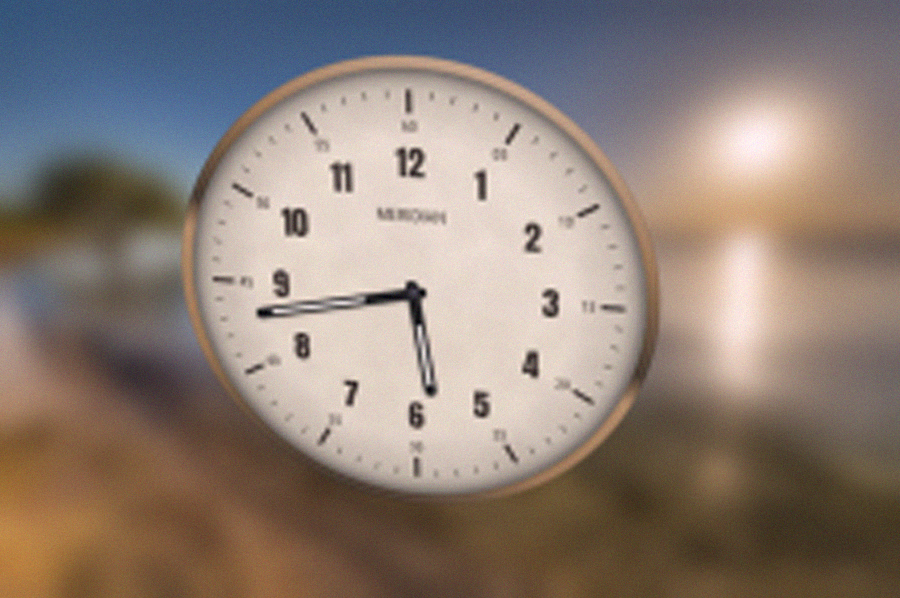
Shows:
5,43
